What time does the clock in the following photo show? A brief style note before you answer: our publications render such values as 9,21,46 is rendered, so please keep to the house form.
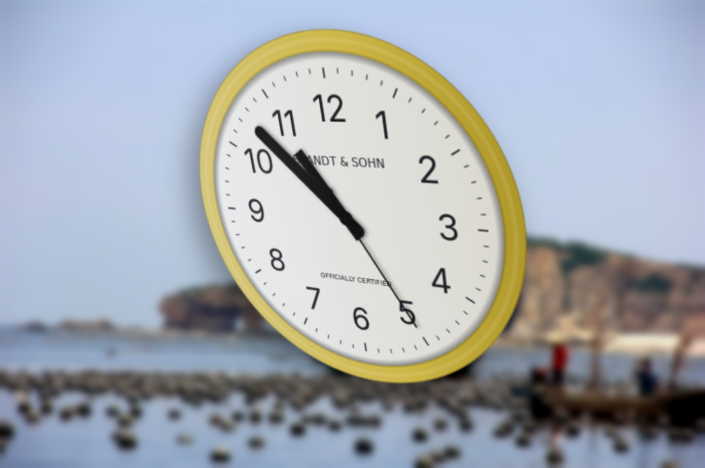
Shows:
10,52,25
